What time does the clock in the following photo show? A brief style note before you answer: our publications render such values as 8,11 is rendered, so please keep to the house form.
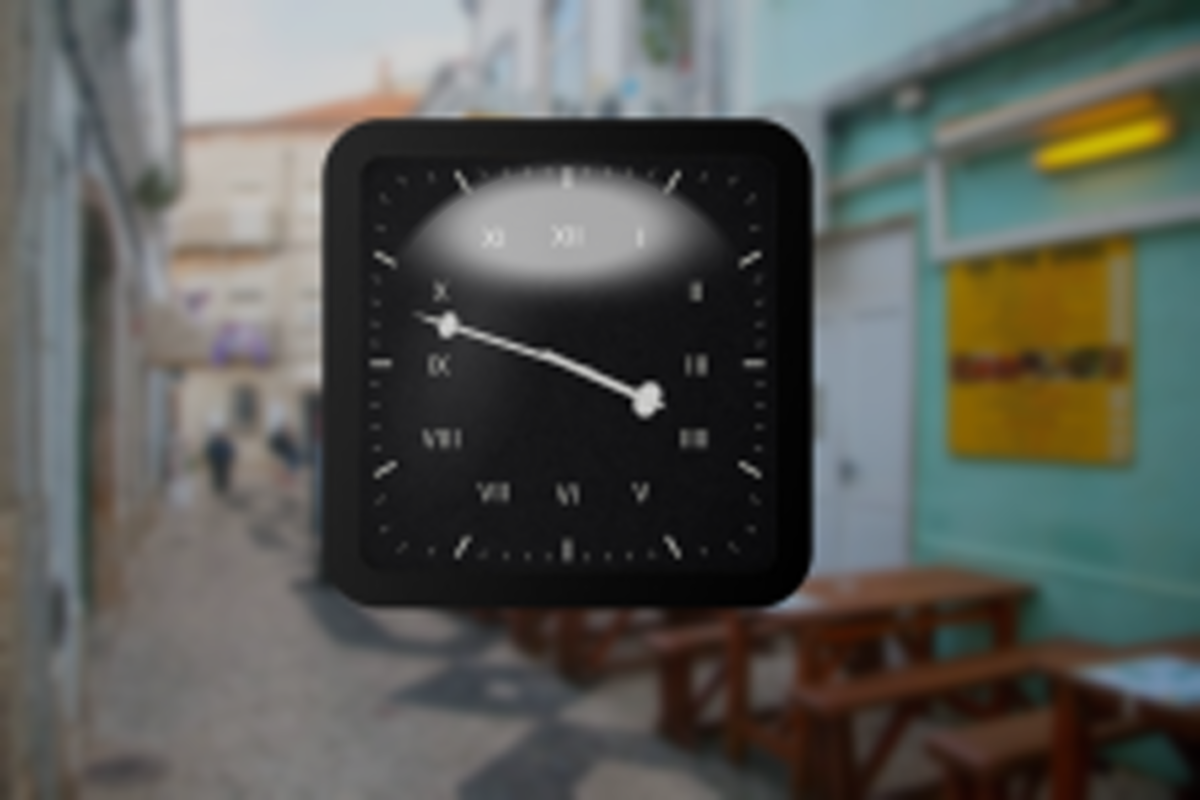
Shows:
3,48
